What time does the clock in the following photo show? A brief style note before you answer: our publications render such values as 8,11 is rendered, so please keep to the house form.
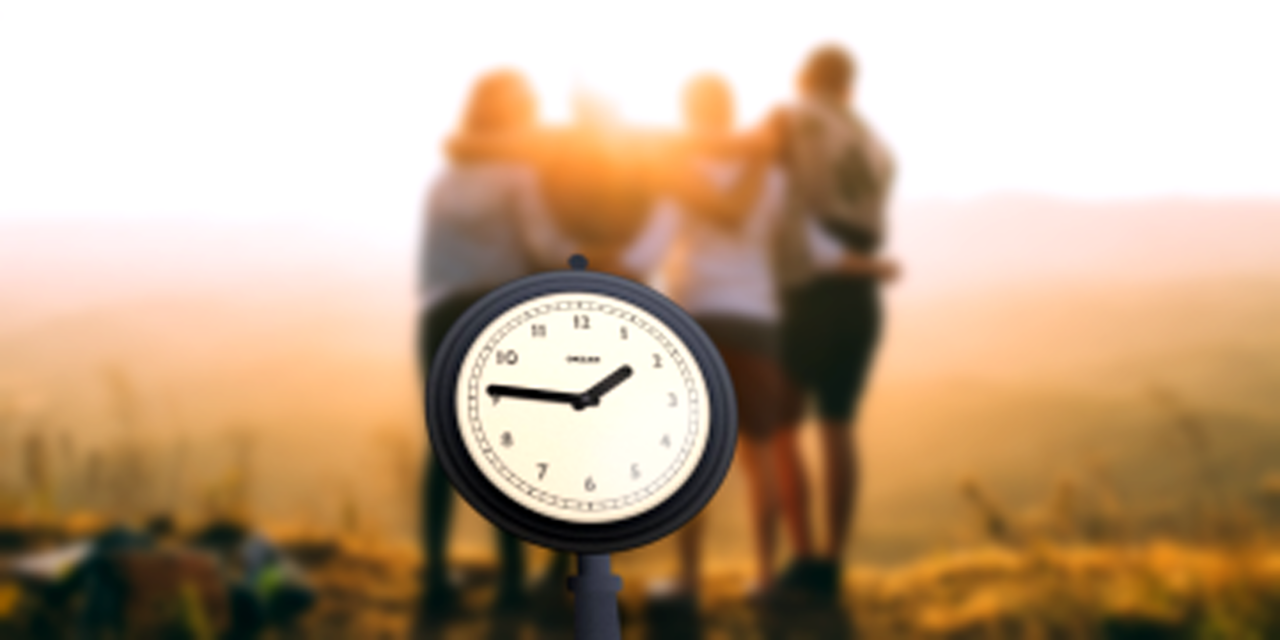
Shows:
1,46
